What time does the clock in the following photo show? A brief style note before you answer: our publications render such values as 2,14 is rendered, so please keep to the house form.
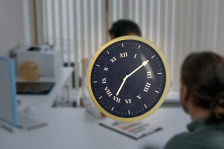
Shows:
7,10
